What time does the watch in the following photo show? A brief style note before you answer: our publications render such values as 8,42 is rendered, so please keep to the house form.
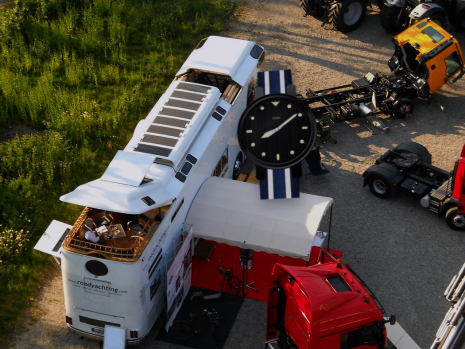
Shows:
8,09
